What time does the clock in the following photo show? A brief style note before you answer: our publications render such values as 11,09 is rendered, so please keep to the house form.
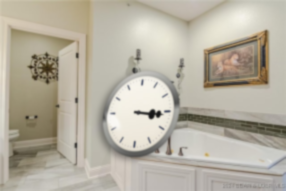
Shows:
3,16
